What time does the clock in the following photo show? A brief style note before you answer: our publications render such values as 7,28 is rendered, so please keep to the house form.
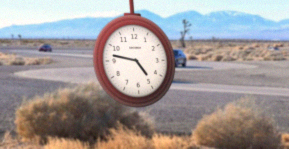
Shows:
4,47
